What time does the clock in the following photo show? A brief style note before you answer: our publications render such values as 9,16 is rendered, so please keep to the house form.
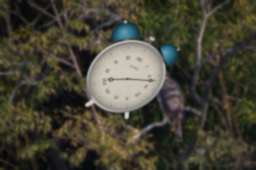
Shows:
8,12
